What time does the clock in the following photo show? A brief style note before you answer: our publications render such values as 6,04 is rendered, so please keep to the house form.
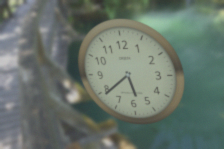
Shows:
5,39
